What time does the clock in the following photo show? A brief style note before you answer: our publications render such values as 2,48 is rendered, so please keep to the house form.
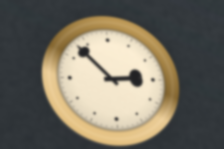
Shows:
2,53
